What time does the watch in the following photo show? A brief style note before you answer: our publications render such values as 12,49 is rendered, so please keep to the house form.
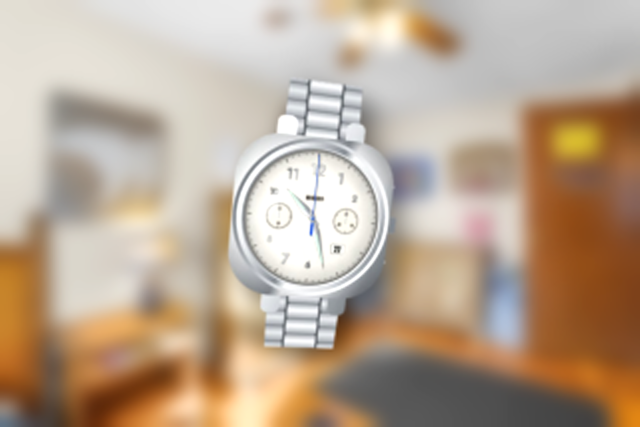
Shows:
10,27
